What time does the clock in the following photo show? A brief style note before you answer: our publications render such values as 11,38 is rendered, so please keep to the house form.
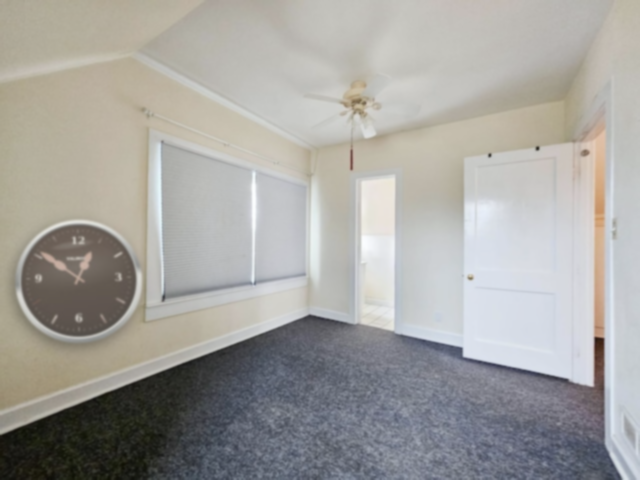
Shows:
12,51
